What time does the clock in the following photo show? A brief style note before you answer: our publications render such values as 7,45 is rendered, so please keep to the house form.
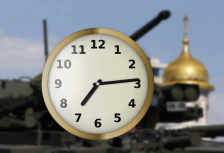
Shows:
7,14
